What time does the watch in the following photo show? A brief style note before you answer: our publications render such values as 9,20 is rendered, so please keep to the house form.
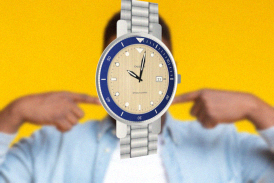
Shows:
10,02
